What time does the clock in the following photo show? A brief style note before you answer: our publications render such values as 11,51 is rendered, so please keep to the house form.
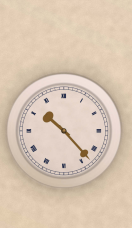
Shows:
10,23
